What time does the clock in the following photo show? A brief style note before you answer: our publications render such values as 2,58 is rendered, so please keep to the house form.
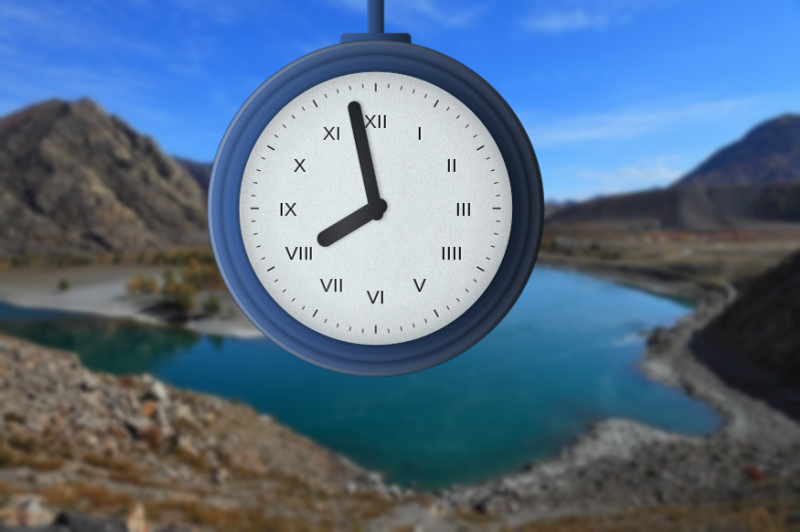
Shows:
7,58
